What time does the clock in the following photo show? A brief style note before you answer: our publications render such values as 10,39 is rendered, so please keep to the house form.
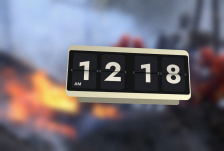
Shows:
12,18
